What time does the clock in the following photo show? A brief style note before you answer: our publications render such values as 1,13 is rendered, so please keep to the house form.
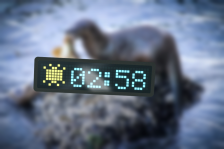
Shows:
2,58
